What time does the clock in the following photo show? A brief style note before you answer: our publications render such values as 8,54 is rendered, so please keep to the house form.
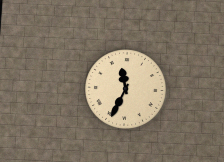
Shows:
11,34
